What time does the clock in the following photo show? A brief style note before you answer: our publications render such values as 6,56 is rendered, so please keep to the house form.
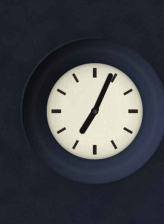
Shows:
7,04
